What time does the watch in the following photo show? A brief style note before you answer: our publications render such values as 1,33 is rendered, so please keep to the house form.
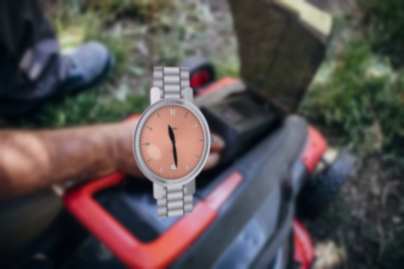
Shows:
11,29
